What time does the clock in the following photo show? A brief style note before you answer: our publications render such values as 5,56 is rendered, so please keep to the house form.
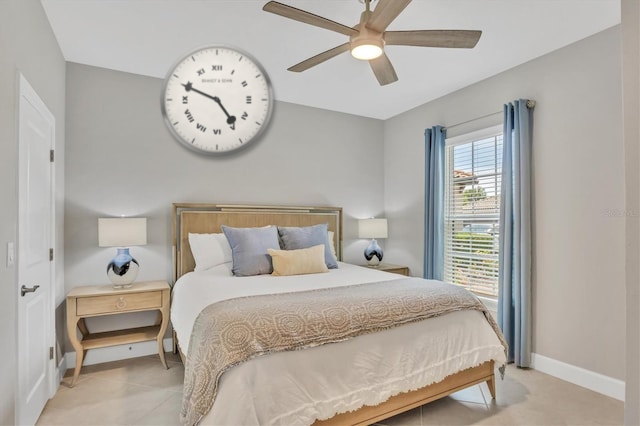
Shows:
4,49
